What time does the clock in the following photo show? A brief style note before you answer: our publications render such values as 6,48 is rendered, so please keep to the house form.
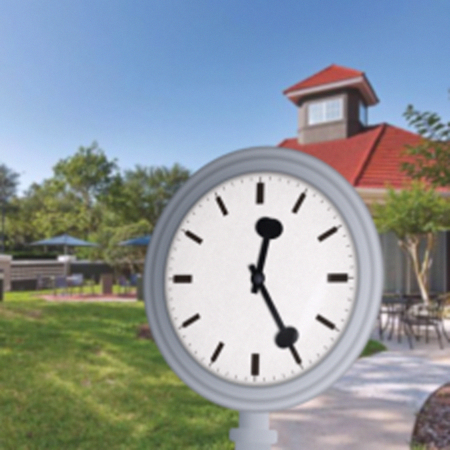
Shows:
12,25
